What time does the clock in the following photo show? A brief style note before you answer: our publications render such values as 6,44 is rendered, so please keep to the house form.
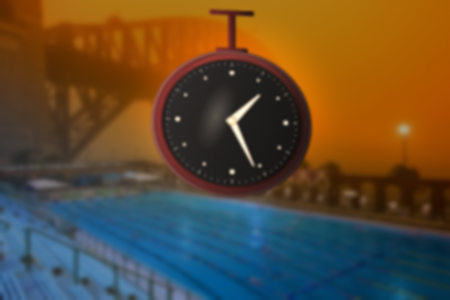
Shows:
1,26
